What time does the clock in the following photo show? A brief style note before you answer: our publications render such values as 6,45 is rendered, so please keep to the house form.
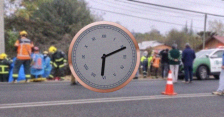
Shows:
6,11
